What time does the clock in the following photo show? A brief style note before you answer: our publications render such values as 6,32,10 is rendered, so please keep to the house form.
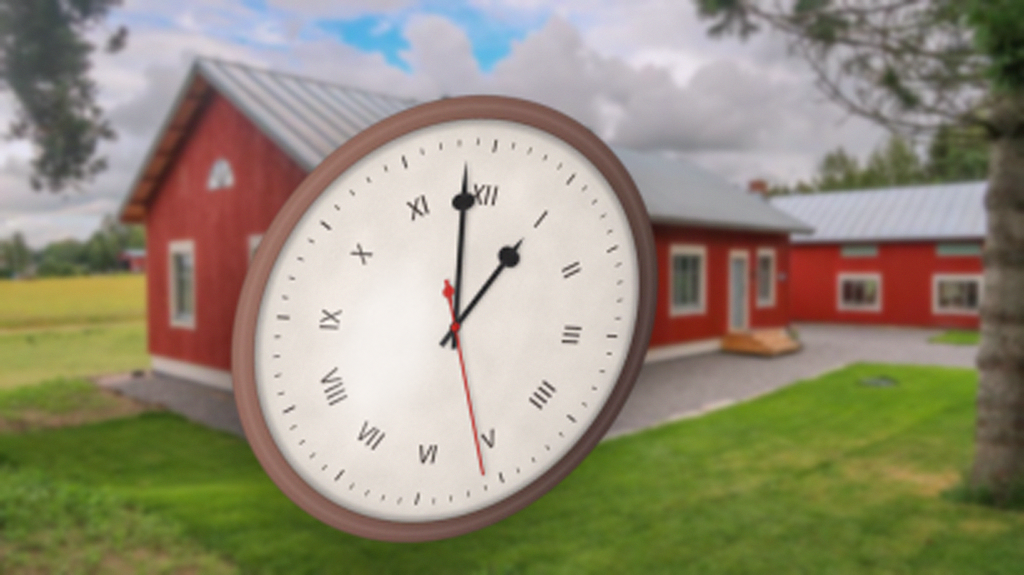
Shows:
12,58,26
